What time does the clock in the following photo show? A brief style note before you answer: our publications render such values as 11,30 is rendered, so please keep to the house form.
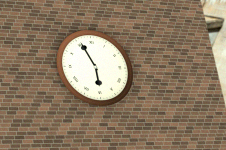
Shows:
5,56
